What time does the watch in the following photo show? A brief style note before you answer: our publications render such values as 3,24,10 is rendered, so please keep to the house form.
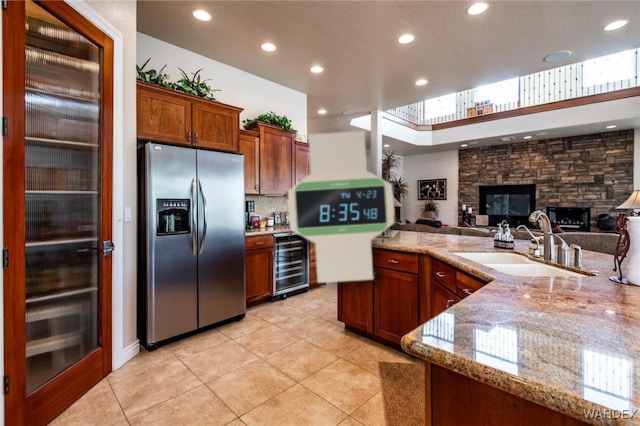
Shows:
8,35,48
